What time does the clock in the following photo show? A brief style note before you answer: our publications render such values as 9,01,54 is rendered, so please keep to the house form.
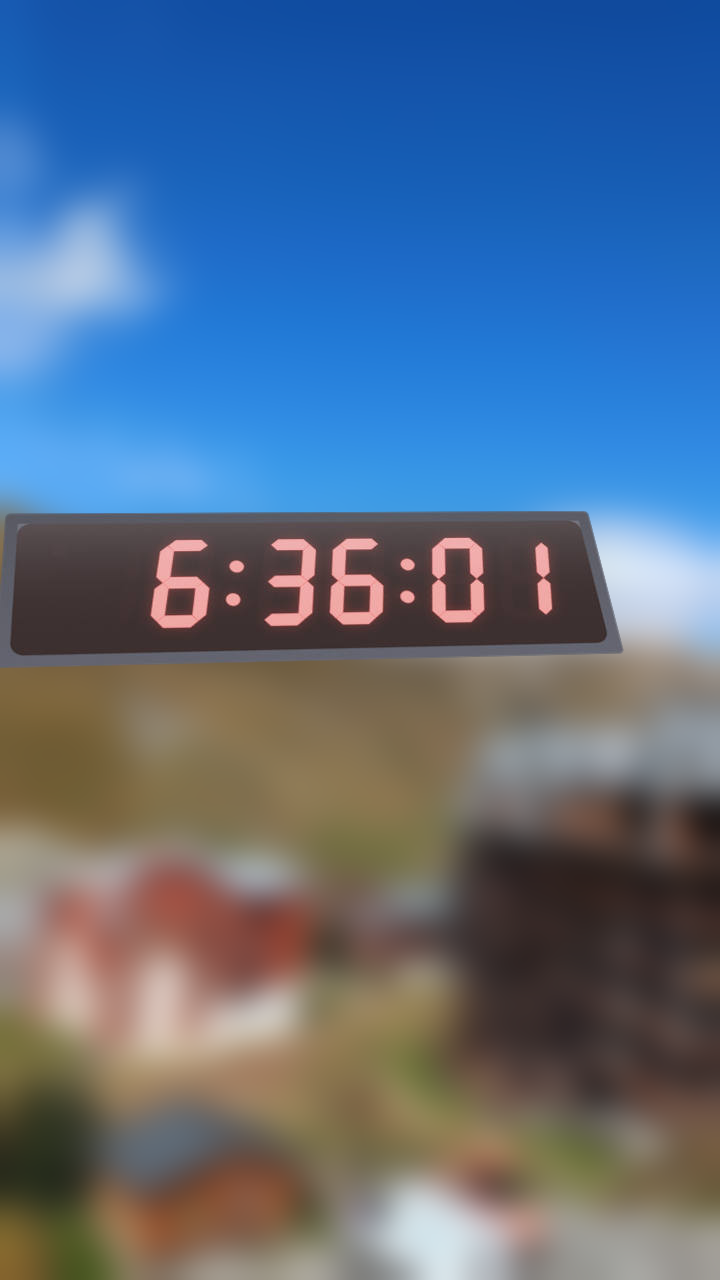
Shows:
6,36,01
